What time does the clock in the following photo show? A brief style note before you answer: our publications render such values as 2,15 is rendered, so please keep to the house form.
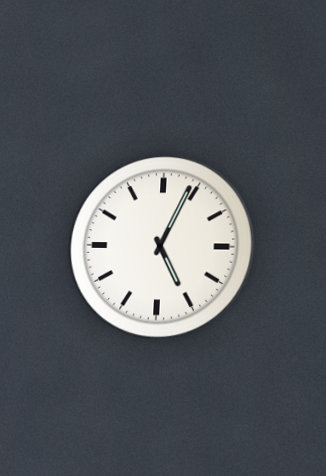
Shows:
5,04
